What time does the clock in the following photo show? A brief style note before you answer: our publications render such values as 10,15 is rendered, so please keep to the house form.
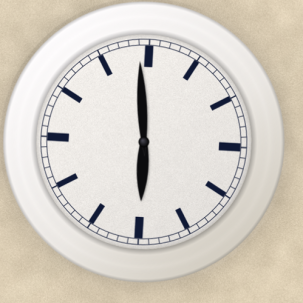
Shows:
5,59
